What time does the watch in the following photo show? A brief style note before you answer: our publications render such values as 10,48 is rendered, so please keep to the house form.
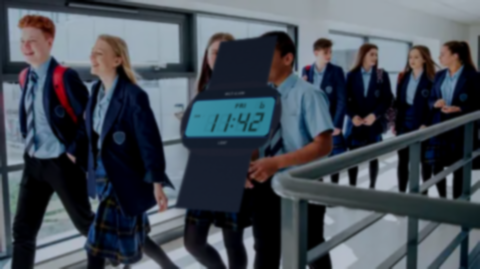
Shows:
11,42
